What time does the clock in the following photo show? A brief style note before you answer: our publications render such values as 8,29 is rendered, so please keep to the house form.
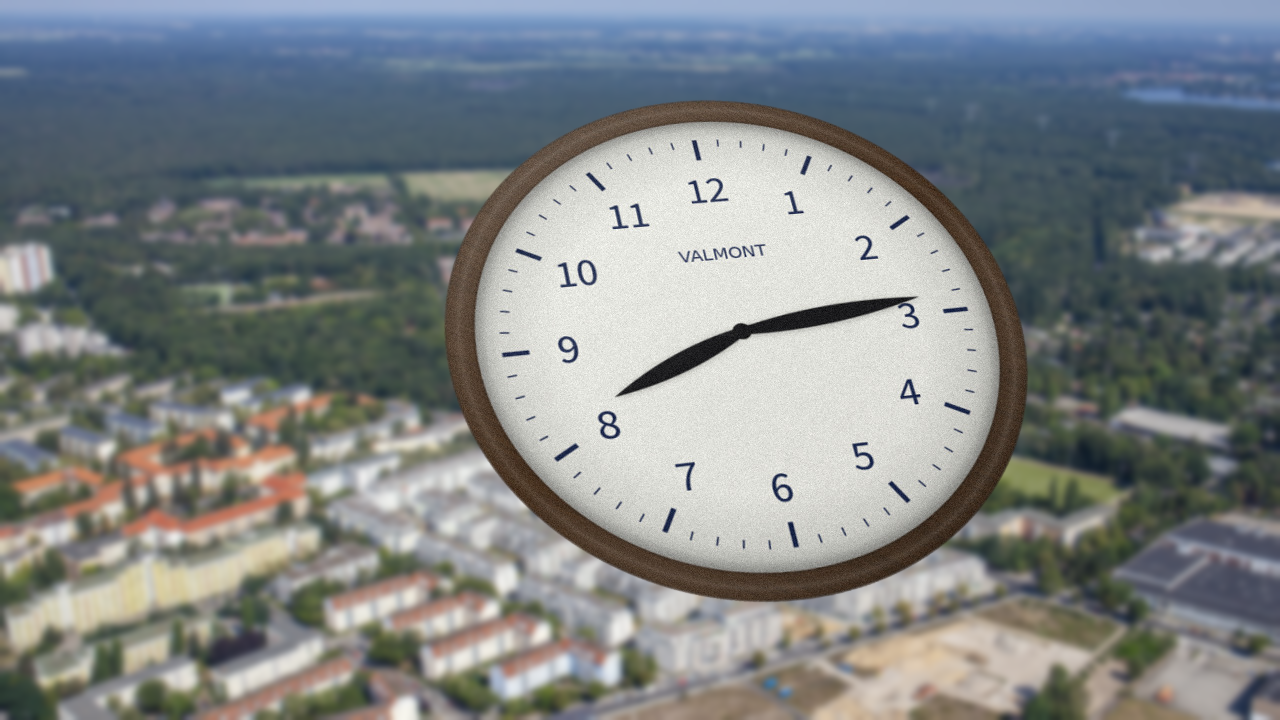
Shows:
8,14
